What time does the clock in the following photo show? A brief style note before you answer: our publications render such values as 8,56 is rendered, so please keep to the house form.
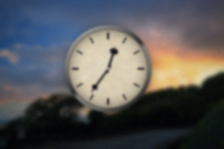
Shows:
12,36
